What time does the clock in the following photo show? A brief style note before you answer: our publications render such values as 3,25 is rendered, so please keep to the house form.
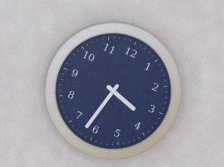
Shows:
3,32
